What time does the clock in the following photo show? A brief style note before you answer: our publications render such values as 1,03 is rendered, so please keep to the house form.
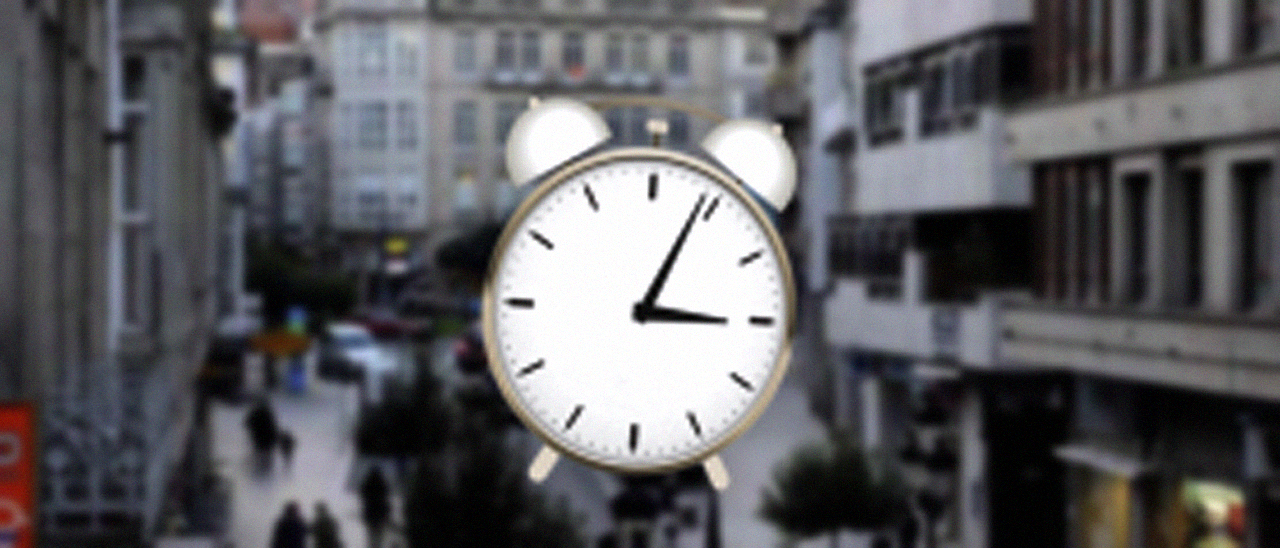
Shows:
3,04
